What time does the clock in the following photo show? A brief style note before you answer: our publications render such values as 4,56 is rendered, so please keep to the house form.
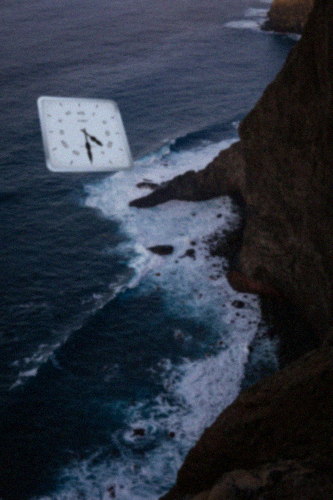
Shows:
4,30
